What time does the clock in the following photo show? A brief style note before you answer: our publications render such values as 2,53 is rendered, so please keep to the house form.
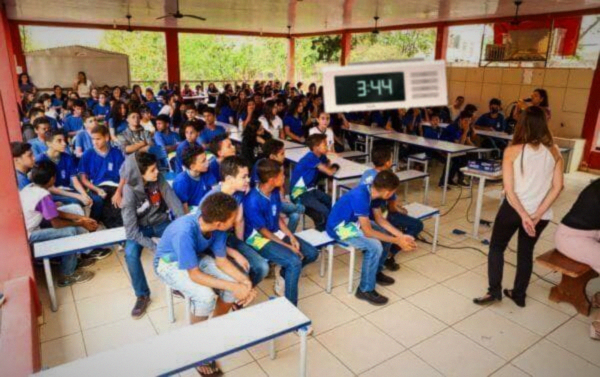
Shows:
3,44
